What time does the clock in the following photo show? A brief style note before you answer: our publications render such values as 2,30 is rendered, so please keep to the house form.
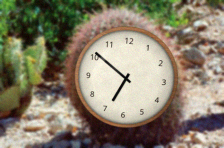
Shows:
6,51
